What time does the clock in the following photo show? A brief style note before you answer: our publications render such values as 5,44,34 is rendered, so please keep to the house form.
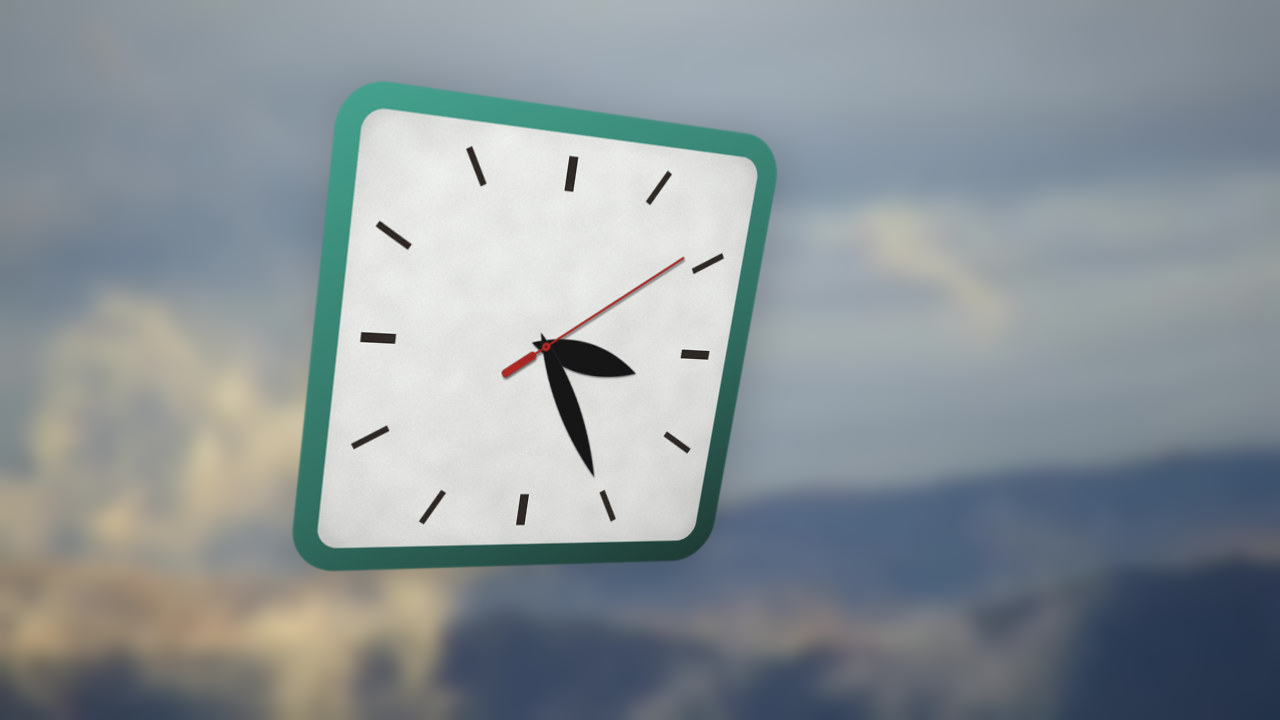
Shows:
3,25,09
